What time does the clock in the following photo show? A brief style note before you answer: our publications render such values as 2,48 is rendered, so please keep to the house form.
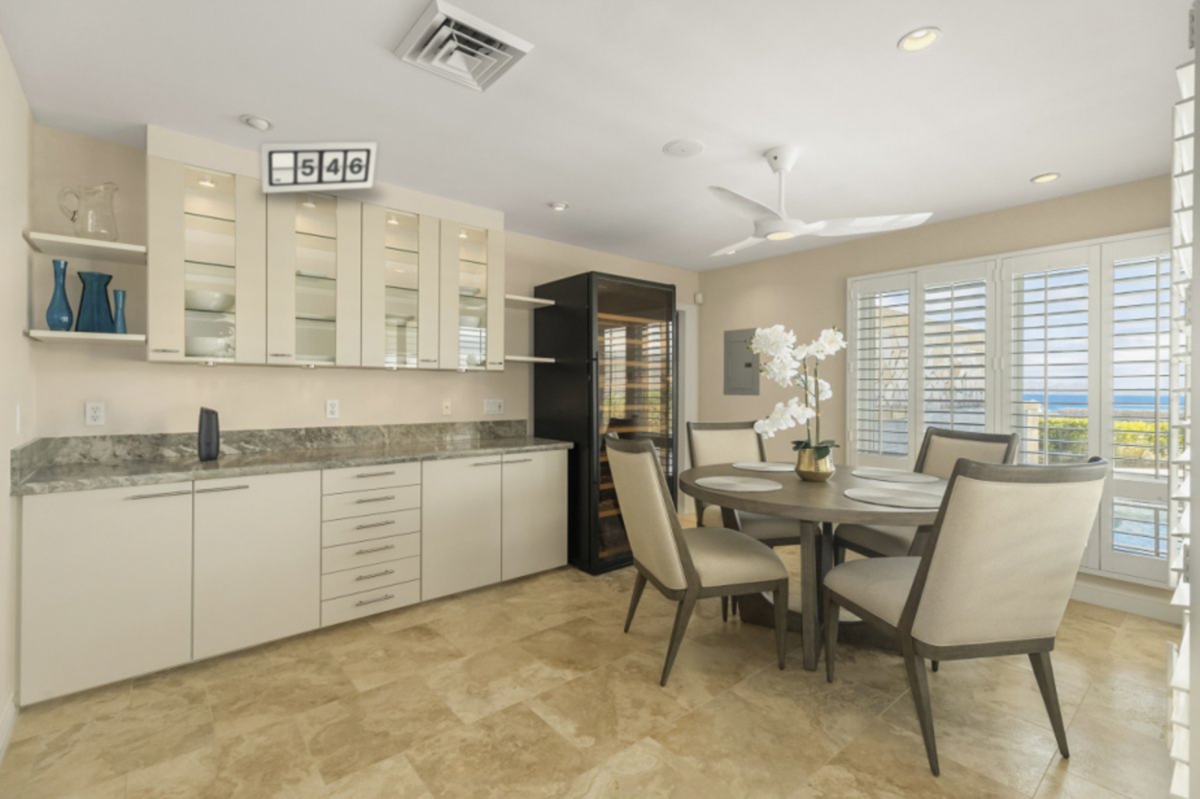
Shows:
5,46
